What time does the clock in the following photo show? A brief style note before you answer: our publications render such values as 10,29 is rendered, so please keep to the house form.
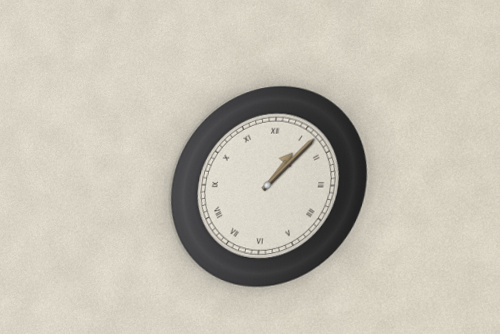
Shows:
1,07
